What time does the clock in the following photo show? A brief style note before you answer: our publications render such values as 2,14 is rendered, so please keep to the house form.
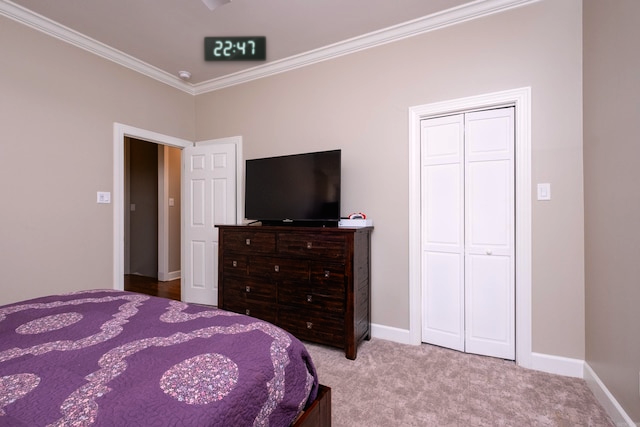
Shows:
22,47
